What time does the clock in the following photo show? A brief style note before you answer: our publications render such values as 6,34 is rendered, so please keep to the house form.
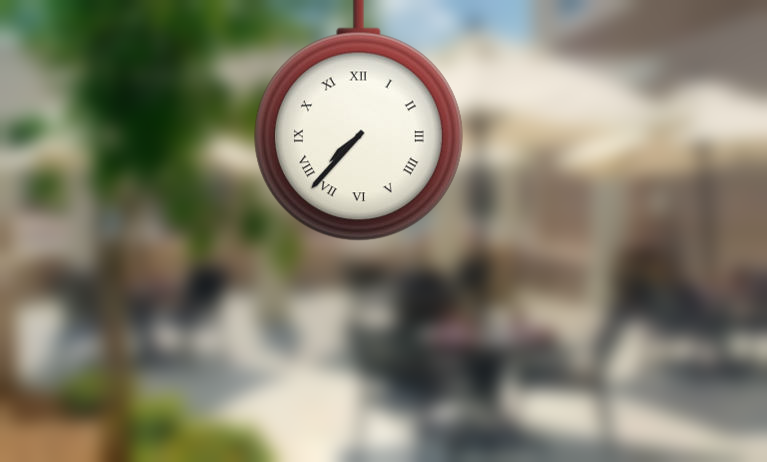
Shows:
7,37
